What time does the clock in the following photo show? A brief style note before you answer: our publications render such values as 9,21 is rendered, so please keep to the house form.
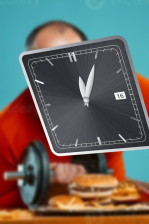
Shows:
12,05
